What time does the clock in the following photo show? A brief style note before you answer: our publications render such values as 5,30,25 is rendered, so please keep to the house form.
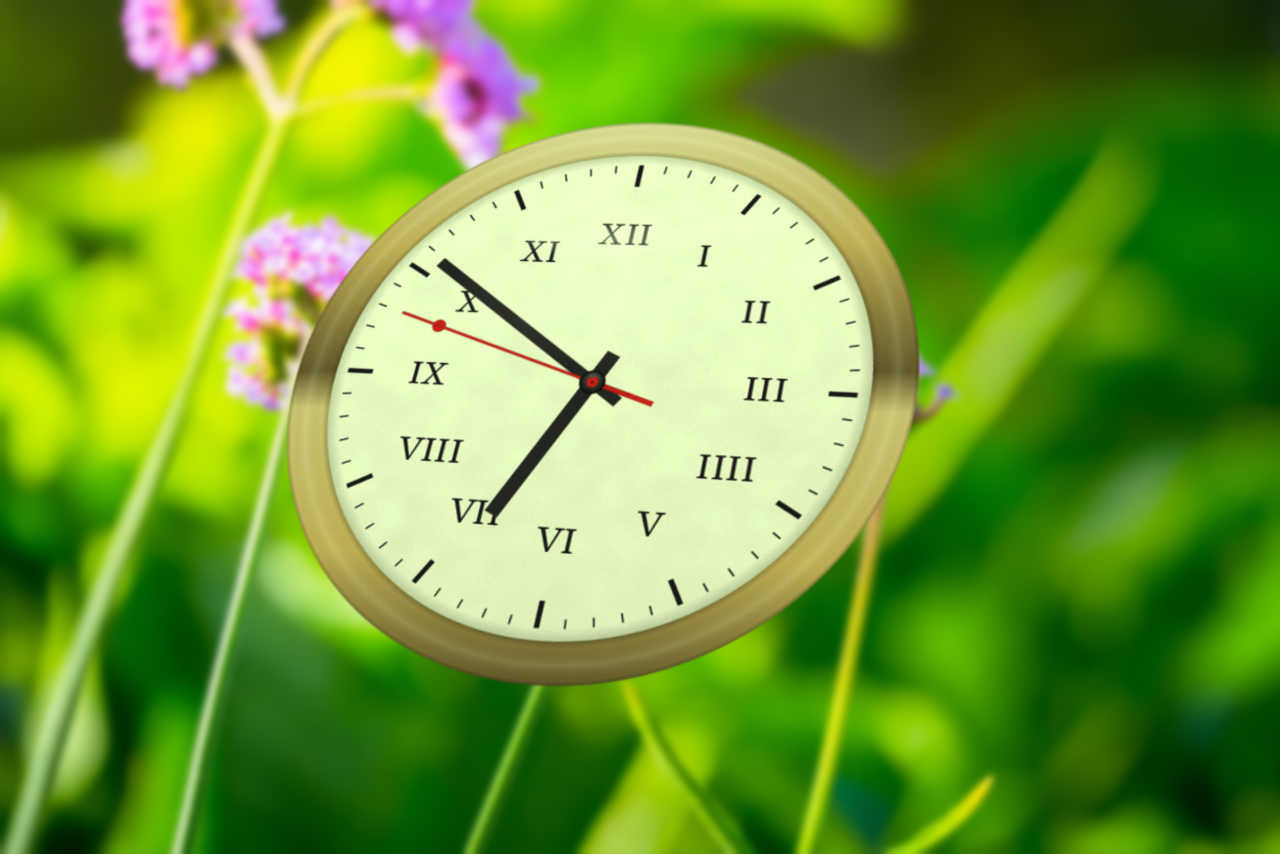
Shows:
6,50,48
